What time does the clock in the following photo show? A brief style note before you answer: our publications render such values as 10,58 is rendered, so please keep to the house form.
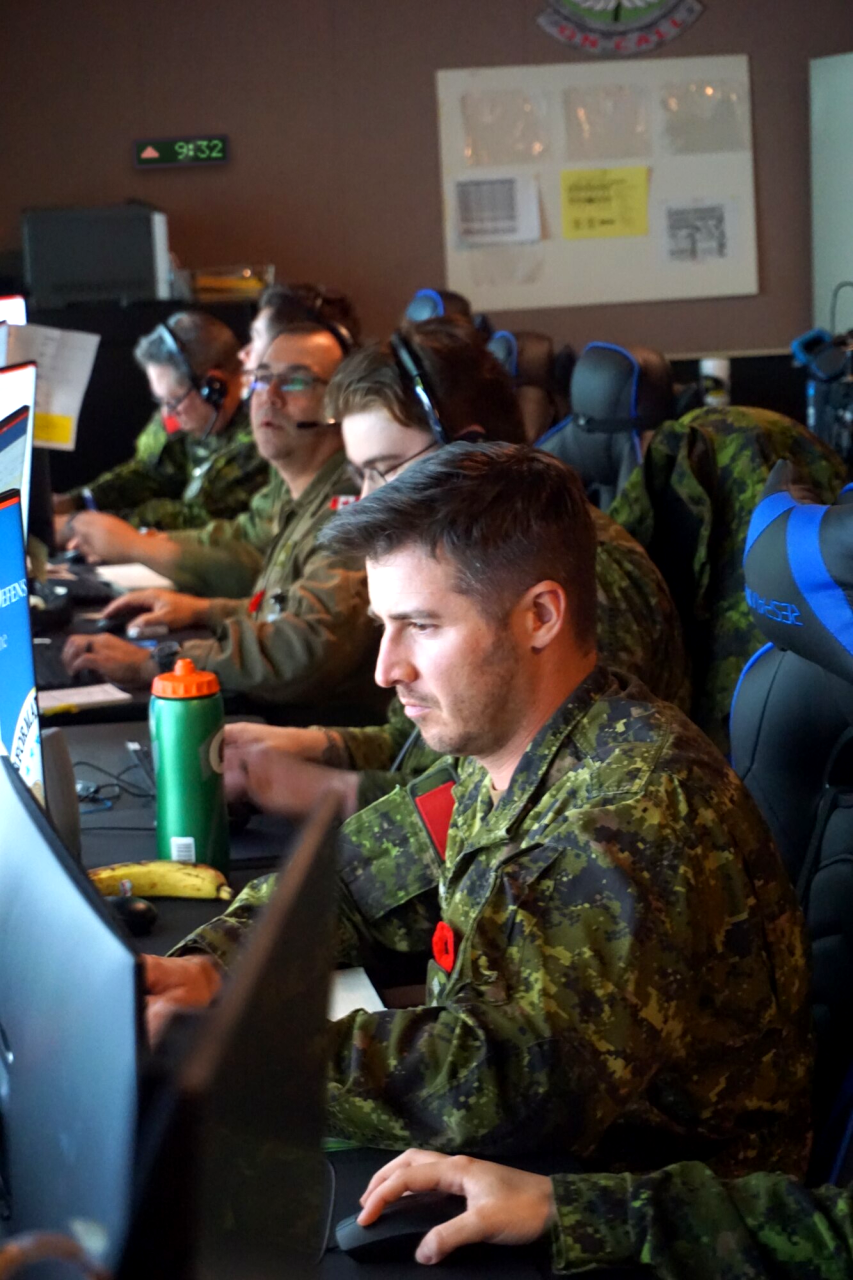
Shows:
9,32
